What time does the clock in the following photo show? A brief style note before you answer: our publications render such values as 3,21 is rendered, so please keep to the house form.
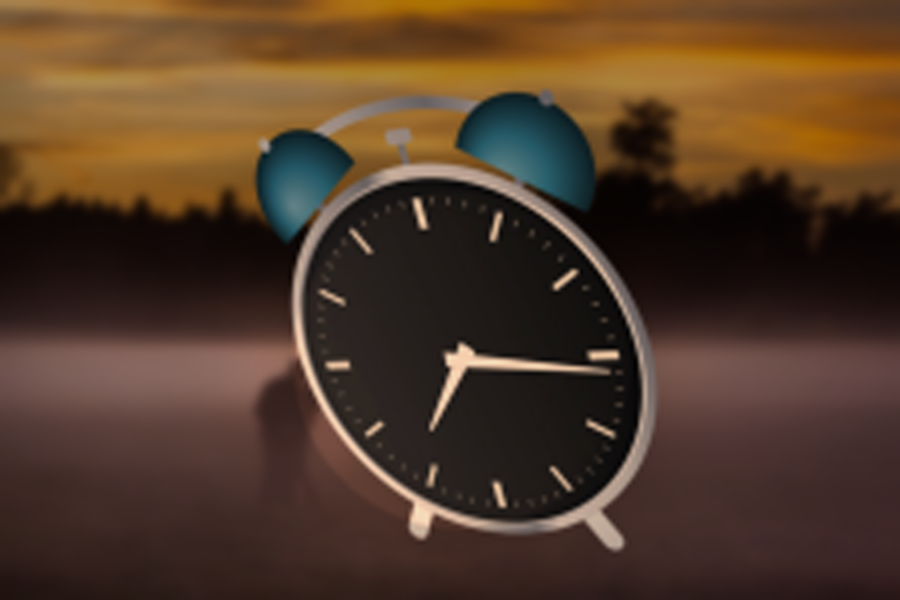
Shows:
7,16
